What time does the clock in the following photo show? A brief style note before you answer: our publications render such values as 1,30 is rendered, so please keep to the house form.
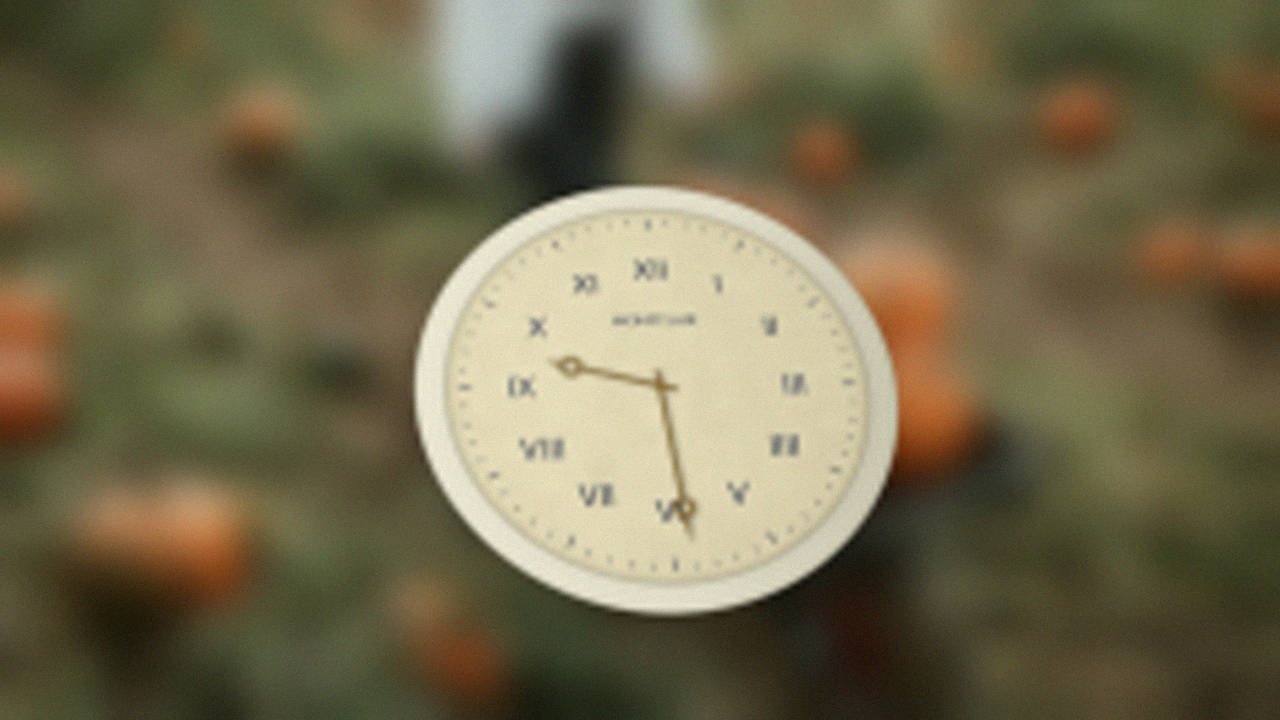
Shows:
9,29
